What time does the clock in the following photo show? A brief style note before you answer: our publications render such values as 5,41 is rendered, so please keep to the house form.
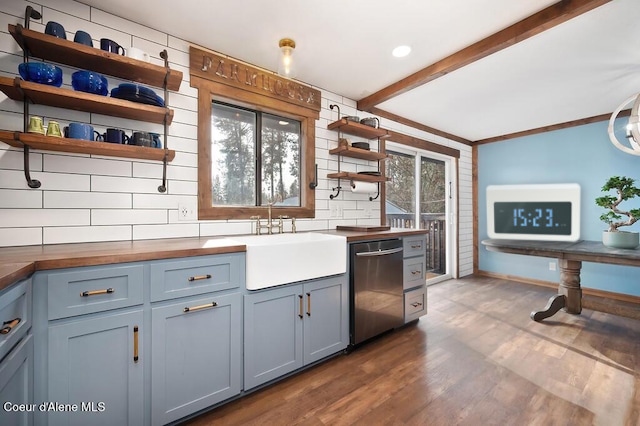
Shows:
15,23
